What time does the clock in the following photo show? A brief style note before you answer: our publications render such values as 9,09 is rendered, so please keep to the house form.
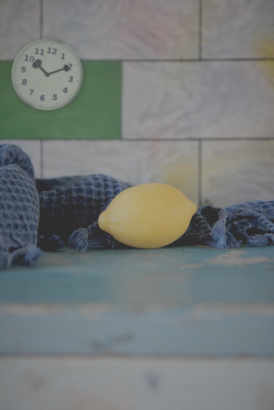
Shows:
10,10
